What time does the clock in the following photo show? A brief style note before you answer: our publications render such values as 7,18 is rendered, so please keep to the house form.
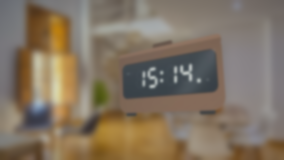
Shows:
15,14
